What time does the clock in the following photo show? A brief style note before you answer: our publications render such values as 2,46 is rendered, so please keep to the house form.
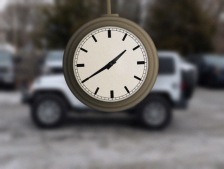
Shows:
1,40
